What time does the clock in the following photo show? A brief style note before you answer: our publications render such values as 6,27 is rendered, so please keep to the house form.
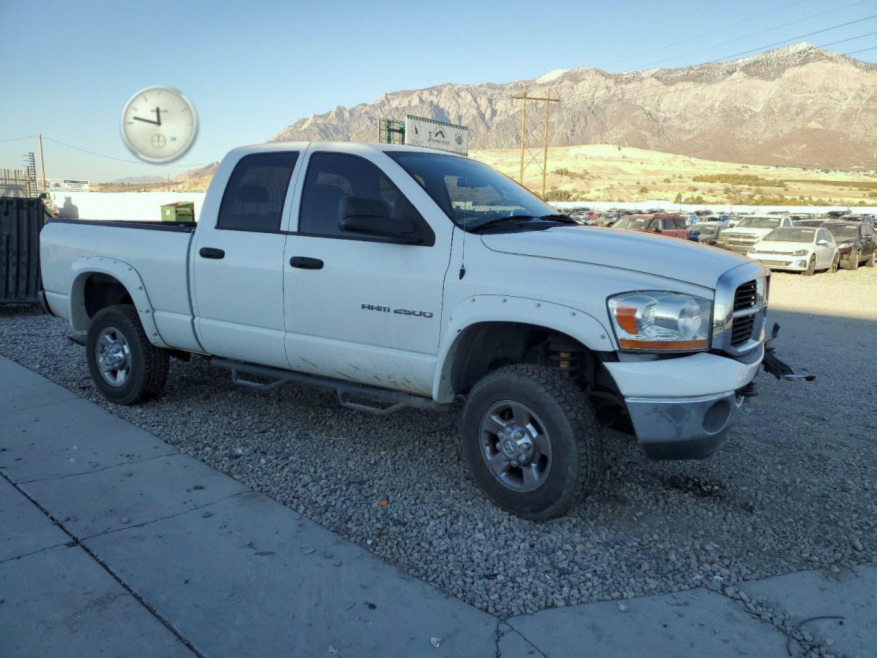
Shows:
11,47
